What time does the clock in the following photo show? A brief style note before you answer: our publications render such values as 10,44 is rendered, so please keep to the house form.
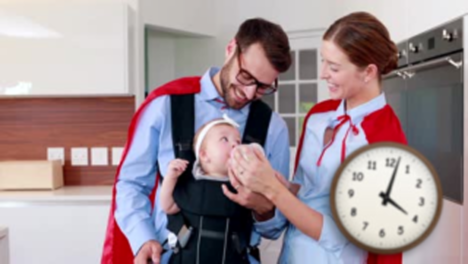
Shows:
4,02
